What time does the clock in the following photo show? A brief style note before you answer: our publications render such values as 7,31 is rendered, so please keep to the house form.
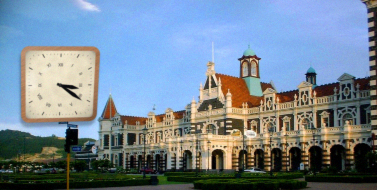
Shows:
3,21
